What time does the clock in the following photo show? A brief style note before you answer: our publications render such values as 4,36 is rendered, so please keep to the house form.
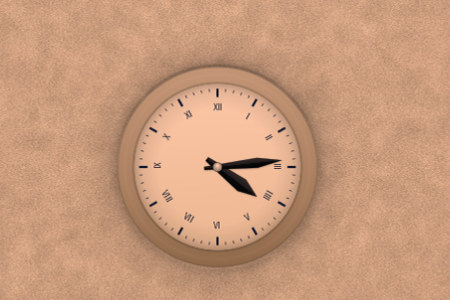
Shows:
4,14
